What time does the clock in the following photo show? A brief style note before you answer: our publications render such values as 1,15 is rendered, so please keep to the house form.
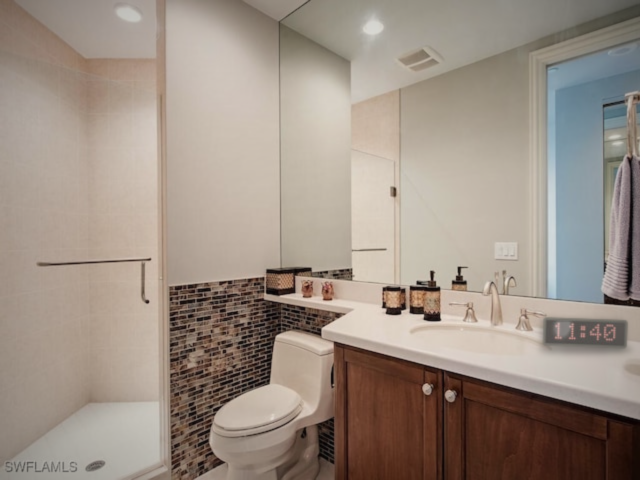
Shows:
11,40
